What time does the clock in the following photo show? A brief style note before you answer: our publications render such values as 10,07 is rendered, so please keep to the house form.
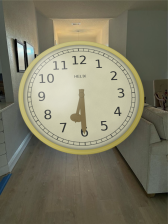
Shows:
6,30
